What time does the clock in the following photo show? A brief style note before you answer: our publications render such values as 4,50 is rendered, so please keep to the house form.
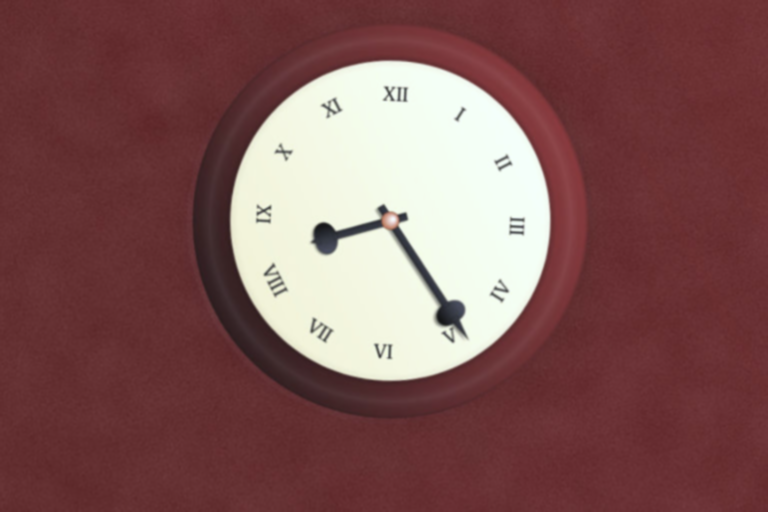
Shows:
8,24
